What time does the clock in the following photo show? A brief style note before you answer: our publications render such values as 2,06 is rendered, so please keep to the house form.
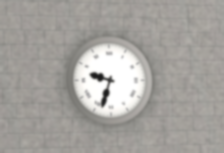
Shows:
9,33
